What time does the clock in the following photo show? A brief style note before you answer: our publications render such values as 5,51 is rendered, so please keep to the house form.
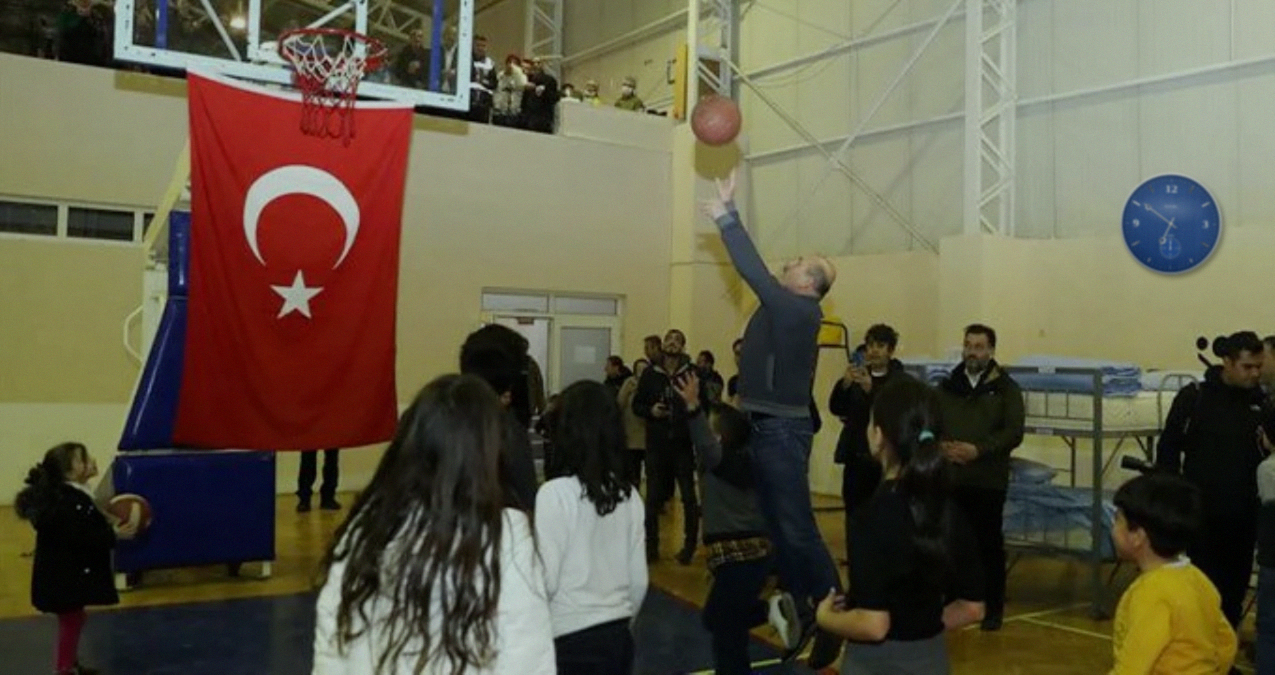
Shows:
6,51
